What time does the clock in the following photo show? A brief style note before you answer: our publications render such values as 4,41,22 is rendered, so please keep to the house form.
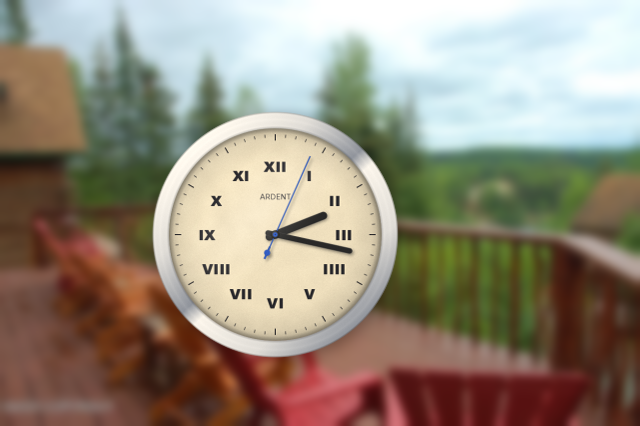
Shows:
2,17,04
